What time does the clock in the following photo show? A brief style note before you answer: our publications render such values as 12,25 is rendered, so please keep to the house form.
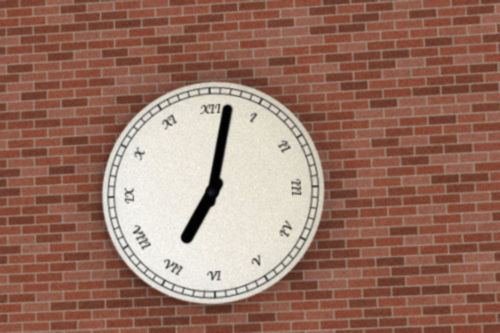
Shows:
7,02
